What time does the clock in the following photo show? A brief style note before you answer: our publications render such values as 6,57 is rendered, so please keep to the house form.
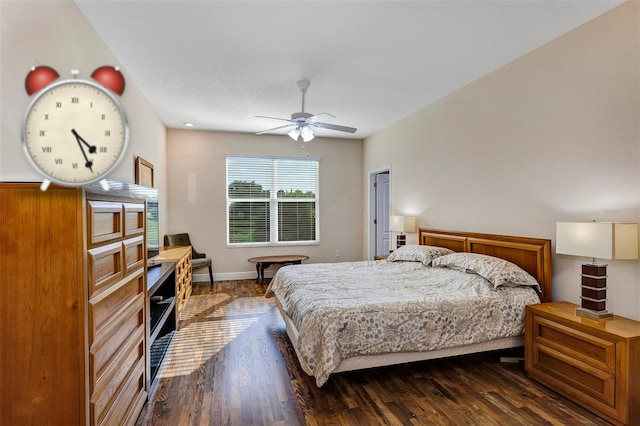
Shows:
4,26
